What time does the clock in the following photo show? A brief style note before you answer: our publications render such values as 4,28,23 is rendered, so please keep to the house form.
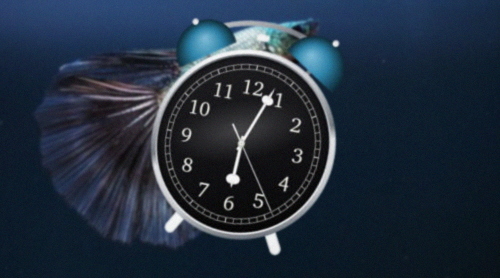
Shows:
6,03,24
